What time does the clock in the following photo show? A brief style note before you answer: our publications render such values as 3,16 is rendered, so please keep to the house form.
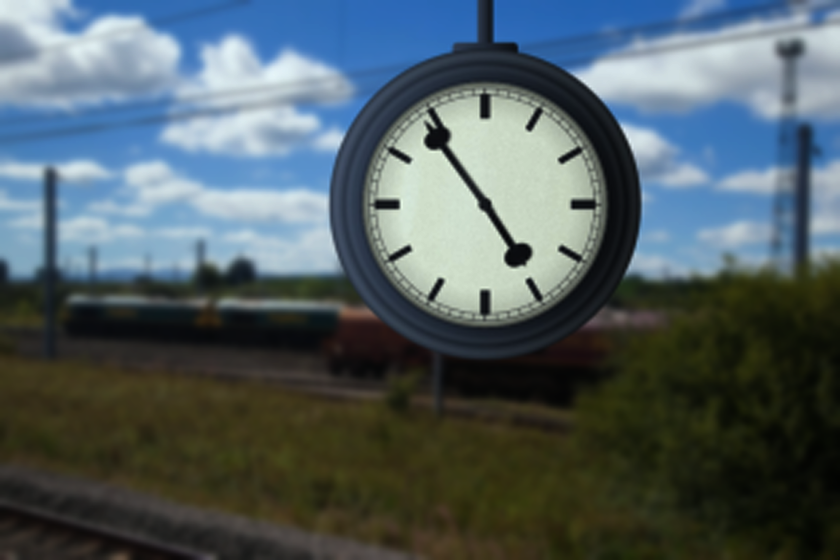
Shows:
4,54
